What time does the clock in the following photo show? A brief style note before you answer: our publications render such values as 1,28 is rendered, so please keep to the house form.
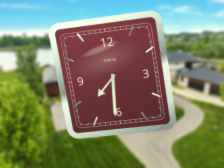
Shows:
7,31
